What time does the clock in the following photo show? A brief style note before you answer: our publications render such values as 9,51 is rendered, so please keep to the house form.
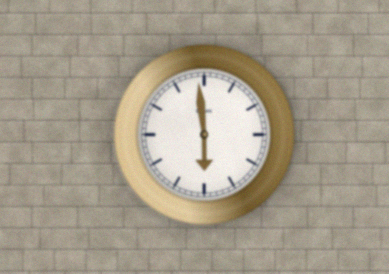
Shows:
5,59
